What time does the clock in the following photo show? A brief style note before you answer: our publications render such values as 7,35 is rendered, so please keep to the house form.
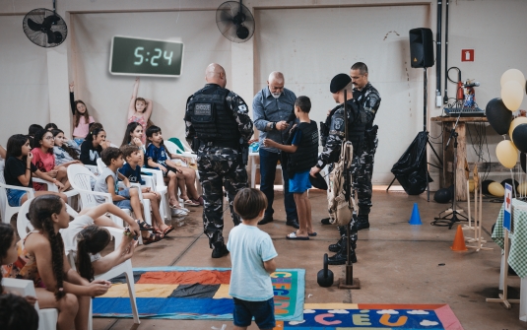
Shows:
5,24
